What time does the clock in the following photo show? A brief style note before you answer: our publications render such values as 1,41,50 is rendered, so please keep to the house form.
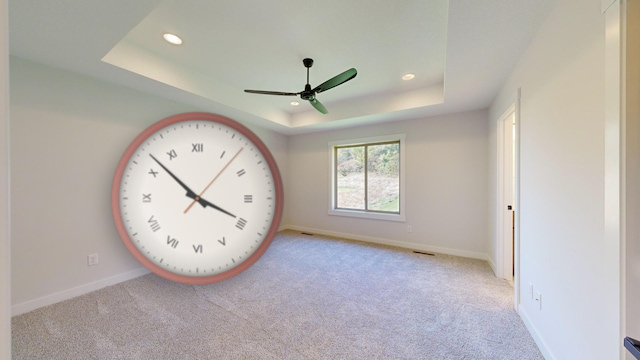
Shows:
3,52,07
